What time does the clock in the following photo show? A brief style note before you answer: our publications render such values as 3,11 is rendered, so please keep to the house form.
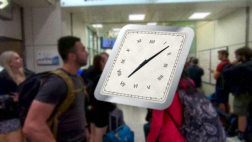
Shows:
7,07
